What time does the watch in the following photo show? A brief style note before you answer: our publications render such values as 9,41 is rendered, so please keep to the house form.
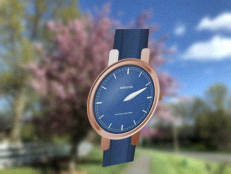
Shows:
2,11
